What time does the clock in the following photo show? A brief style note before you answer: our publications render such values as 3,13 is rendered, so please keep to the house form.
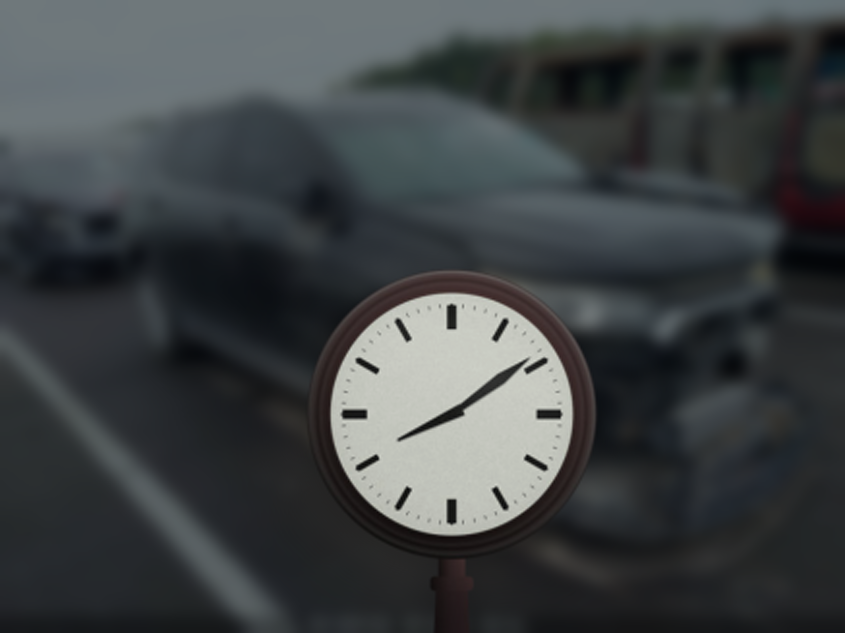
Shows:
8,09
